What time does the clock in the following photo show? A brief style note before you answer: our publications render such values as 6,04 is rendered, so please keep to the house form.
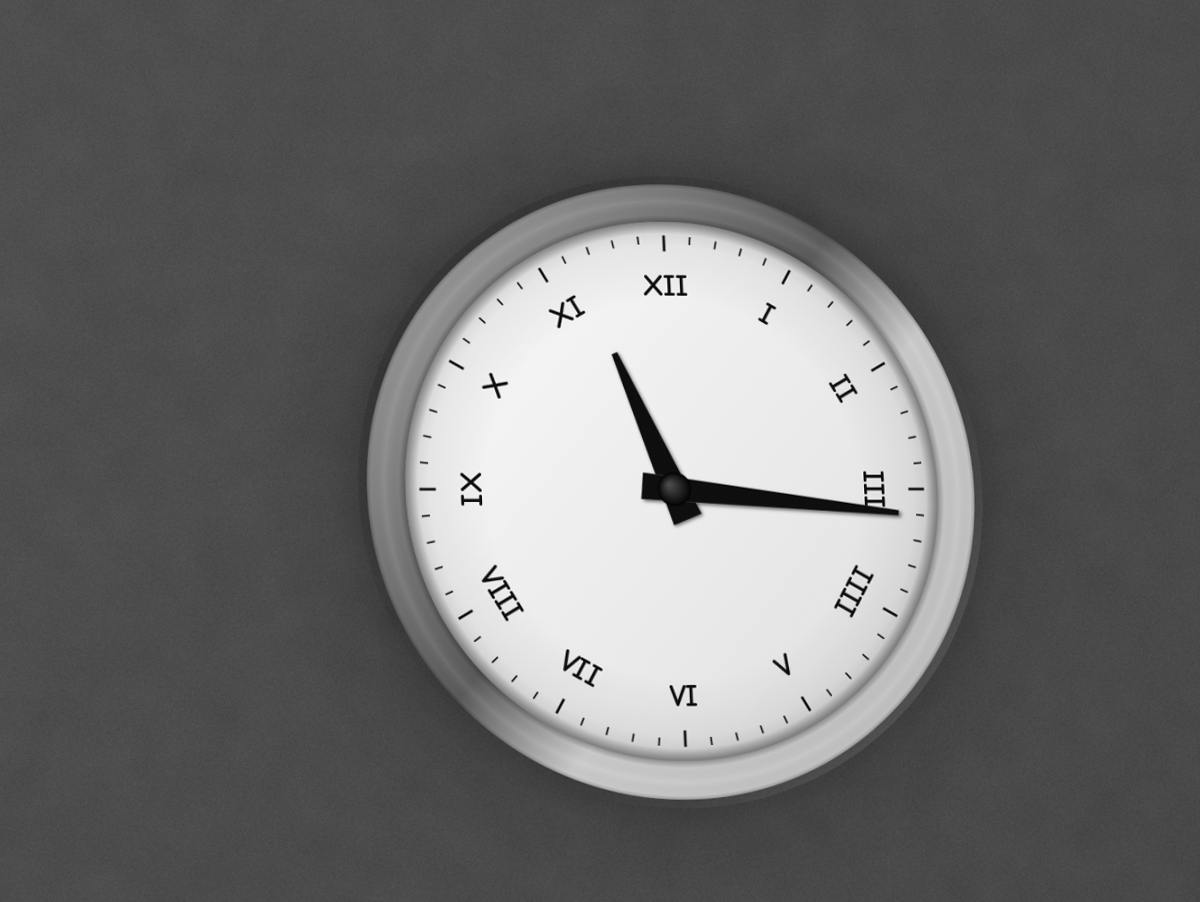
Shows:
11,16
